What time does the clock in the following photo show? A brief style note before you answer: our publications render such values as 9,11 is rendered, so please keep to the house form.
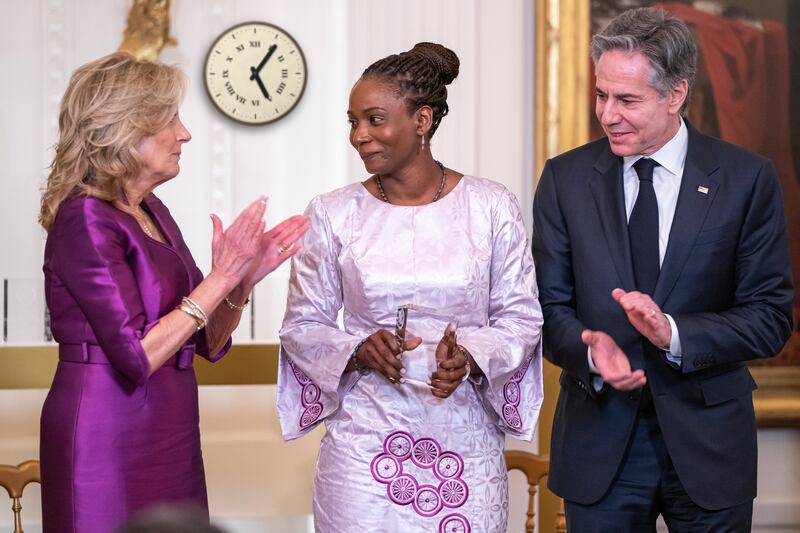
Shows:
5,06
